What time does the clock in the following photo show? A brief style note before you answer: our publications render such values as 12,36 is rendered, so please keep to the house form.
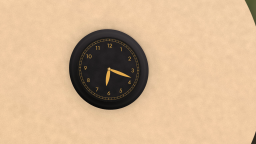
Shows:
6,18
